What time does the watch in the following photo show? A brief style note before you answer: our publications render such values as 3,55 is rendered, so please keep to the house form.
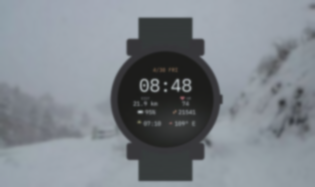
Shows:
8,48
